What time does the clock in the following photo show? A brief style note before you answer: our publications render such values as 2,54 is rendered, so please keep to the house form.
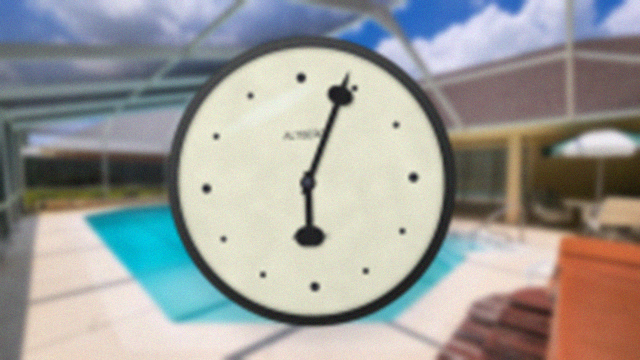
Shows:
6,04
